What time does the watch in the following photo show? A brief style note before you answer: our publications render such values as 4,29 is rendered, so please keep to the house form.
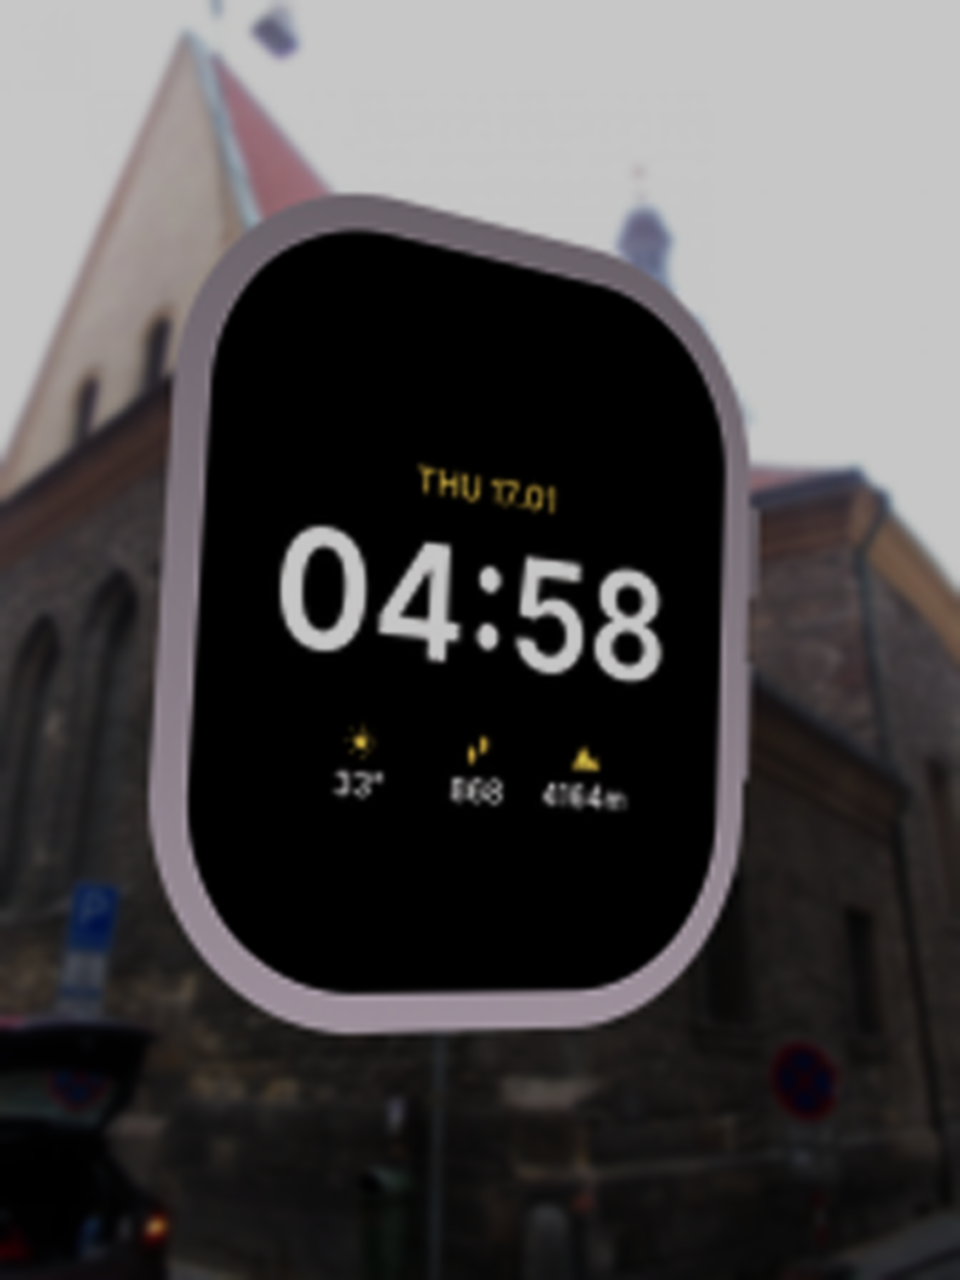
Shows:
4,58
